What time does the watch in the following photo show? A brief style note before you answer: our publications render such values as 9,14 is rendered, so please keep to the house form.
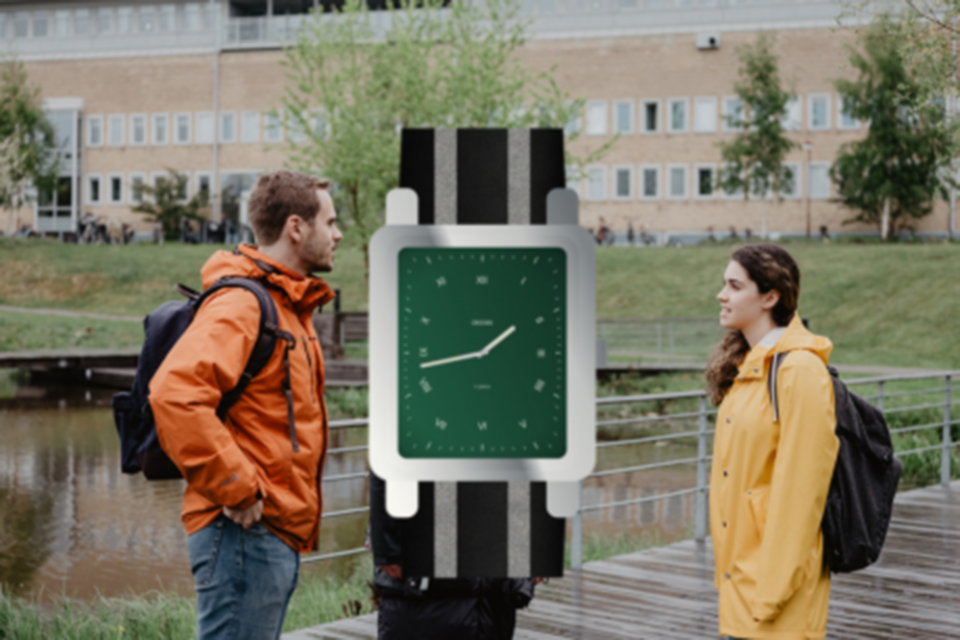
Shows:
1,43
